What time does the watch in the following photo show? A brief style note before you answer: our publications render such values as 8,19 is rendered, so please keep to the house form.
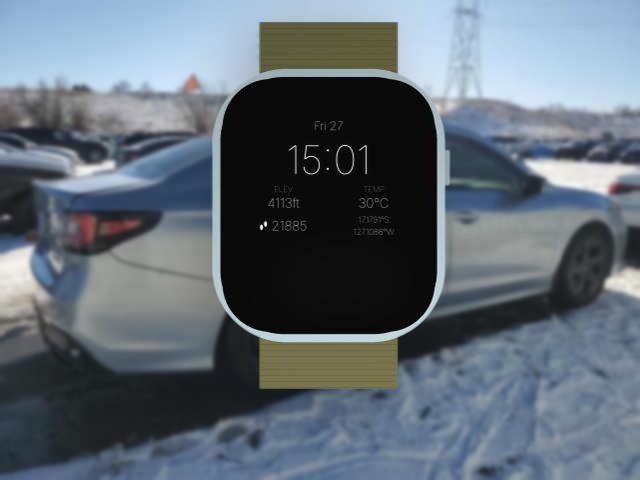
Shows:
15,01
